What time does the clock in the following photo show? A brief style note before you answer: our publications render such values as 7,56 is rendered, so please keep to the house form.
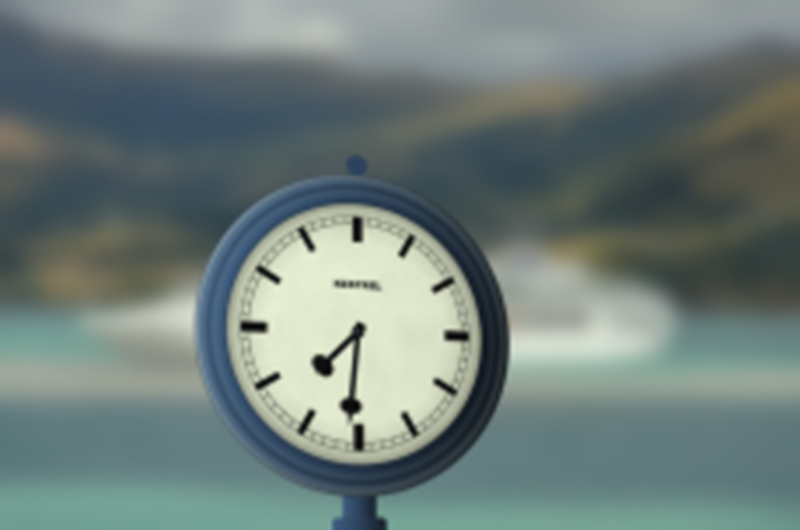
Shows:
7,31
